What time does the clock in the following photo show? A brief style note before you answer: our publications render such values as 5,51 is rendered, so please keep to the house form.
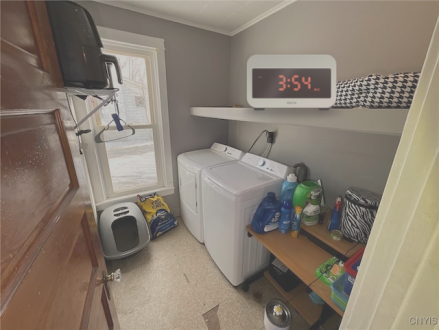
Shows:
3,54
